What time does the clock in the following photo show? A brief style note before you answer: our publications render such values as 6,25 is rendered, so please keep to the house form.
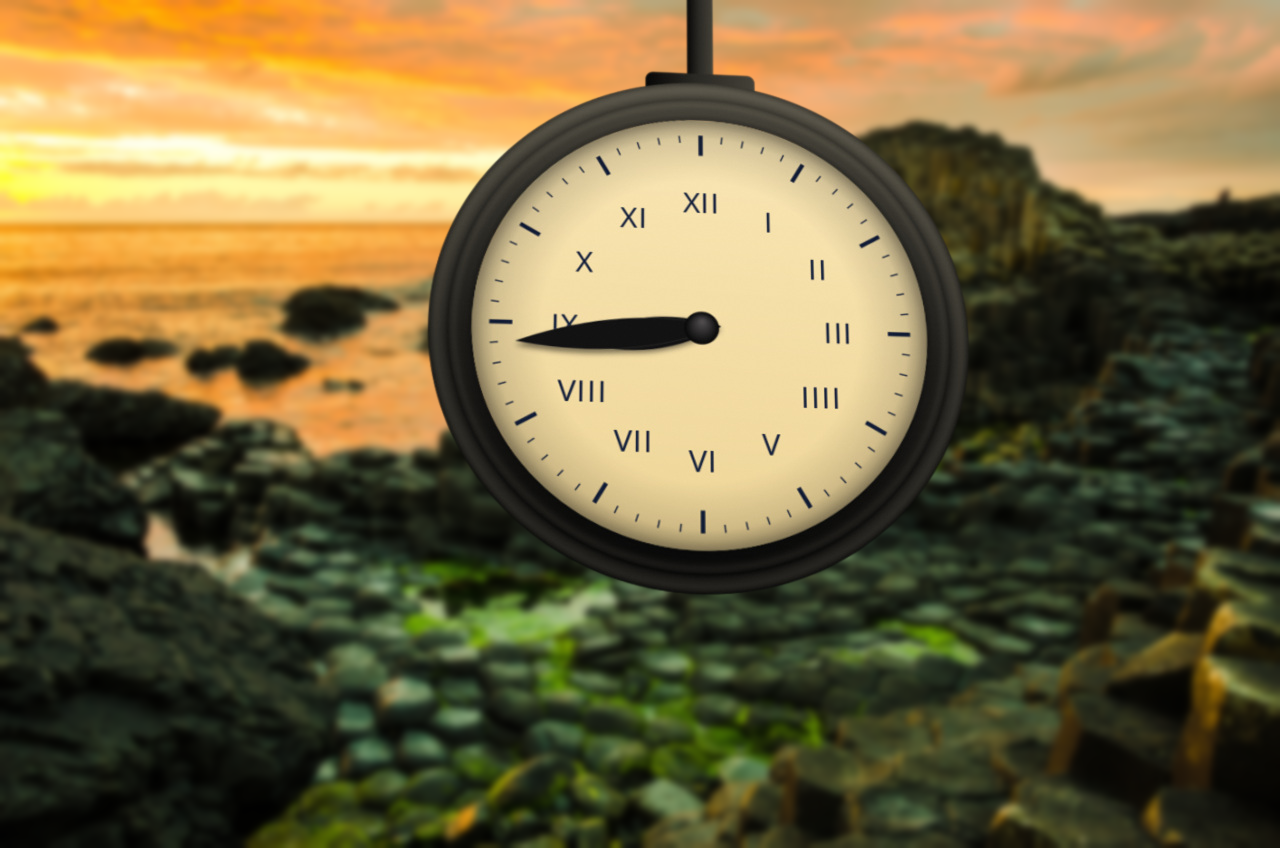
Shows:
8,44
